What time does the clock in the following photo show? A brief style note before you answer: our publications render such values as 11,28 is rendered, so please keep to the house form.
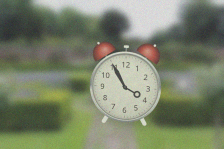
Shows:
3,55
